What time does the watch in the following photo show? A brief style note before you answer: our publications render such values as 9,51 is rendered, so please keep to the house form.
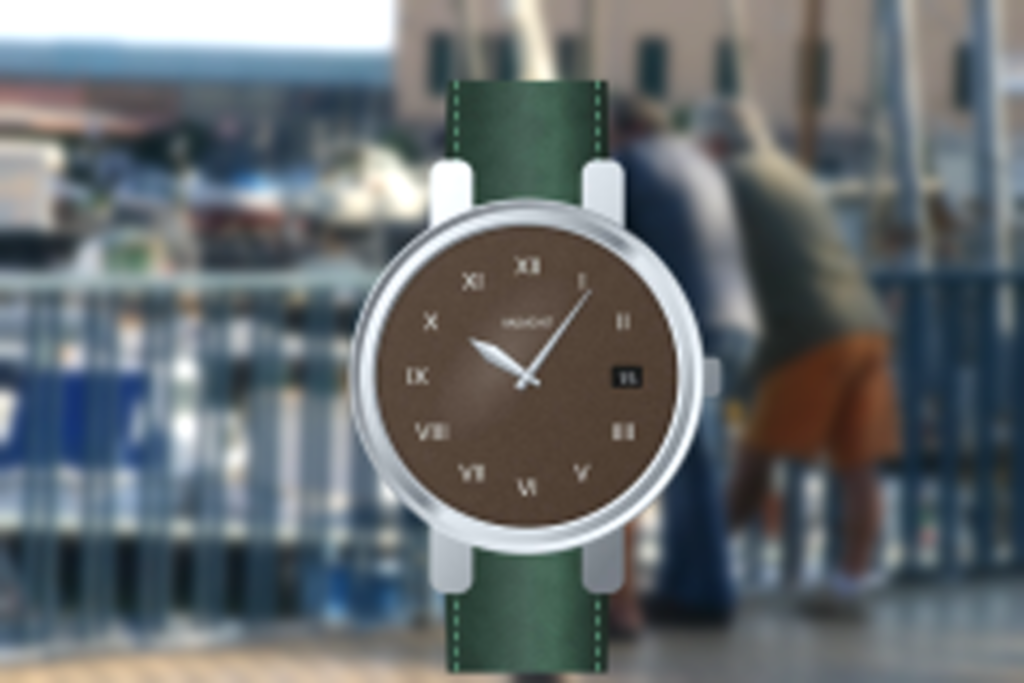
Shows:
10,06
